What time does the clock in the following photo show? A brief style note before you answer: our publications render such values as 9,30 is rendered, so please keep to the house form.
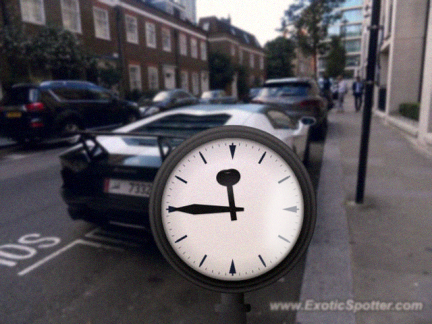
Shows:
11,45
